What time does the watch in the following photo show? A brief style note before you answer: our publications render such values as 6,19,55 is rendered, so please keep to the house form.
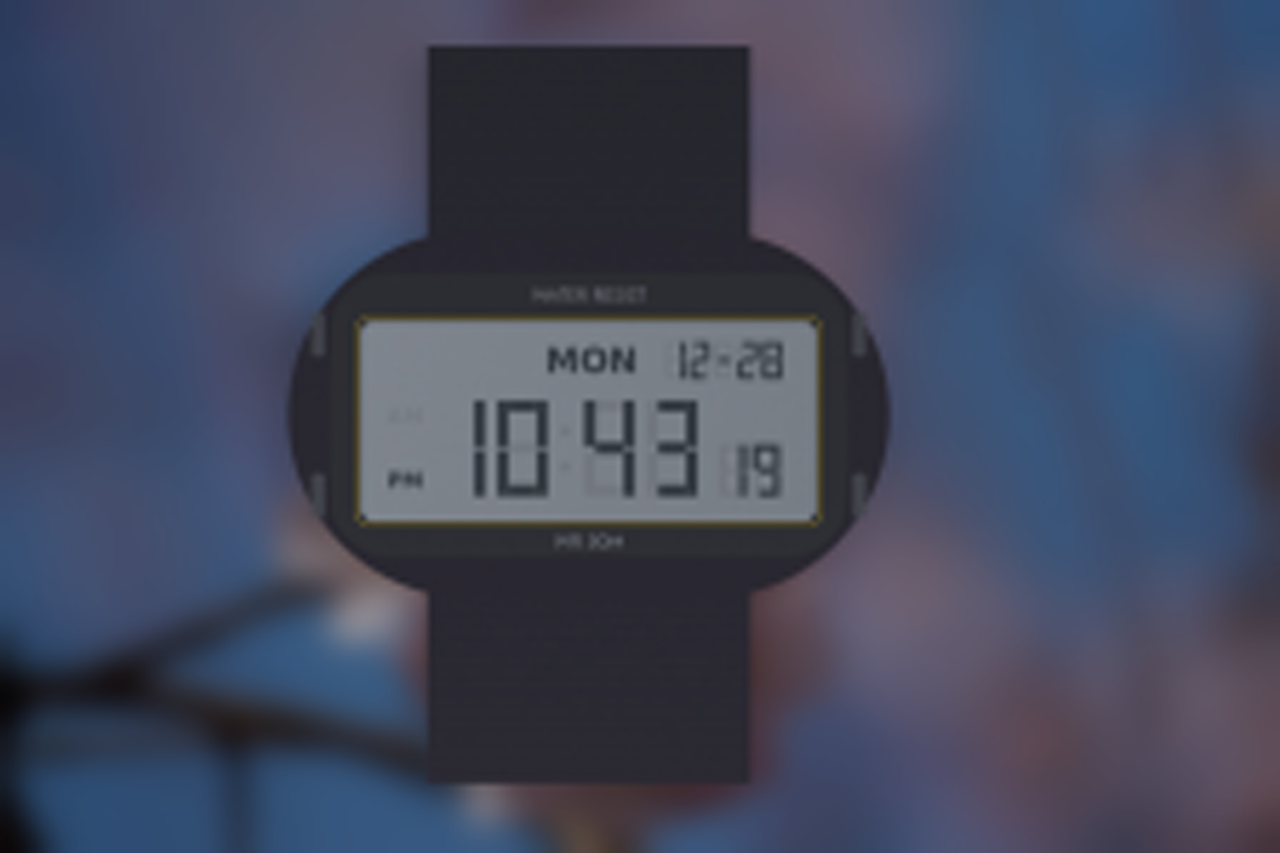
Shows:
10,43,19
